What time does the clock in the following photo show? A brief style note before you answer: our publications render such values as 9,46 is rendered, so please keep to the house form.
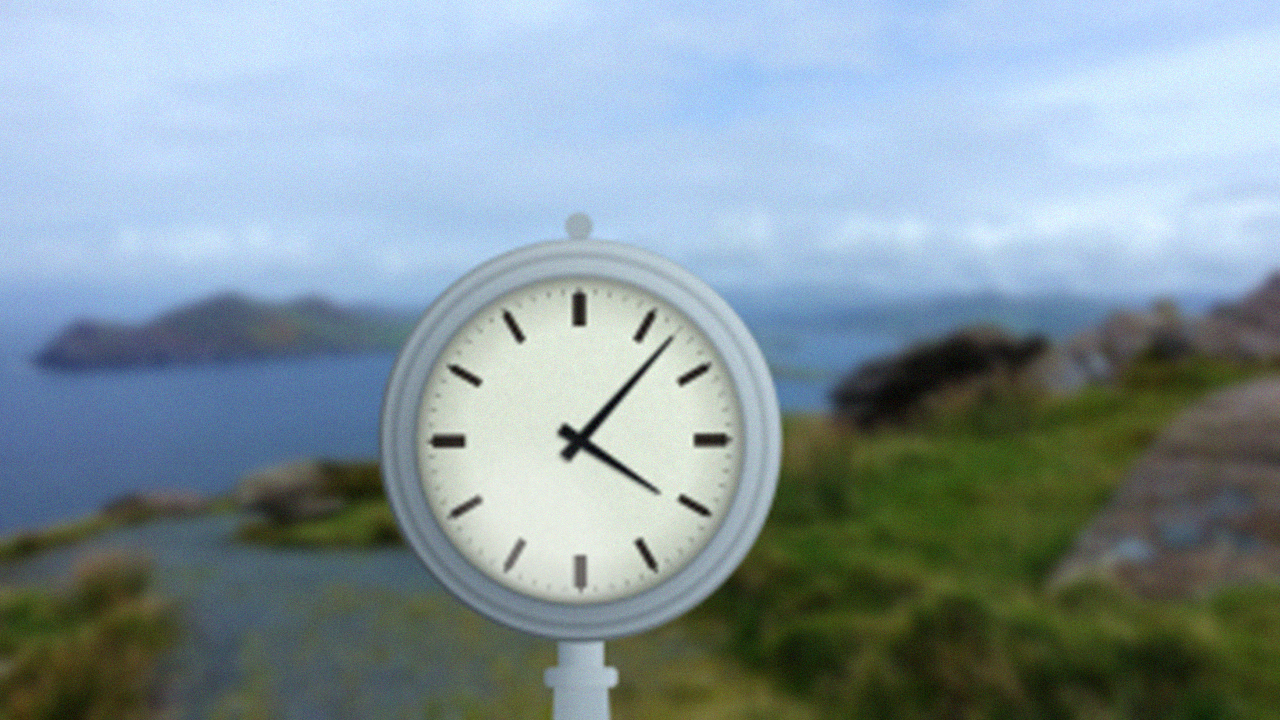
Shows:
4,07
